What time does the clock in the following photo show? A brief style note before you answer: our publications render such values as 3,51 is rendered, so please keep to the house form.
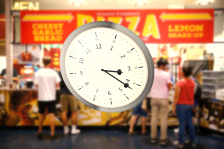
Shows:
3,22
